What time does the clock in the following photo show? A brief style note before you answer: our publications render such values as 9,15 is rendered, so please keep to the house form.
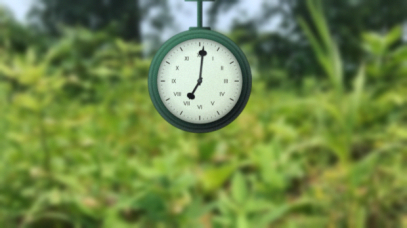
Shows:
7,01
